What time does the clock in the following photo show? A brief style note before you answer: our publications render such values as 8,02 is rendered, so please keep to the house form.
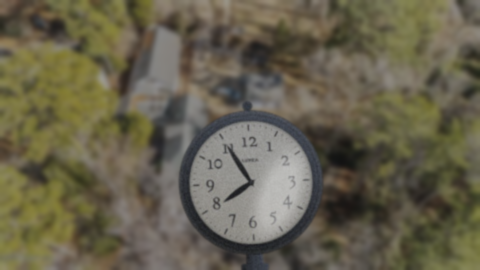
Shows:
7,55
